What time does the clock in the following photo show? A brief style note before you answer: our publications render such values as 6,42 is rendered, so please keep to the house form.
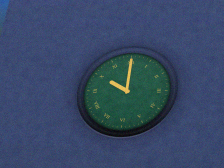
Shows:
10,00
